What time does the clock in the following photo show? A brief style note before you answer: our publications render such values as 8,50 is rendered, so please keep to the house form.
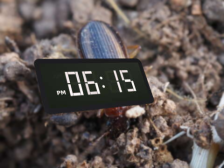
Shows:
6,15
